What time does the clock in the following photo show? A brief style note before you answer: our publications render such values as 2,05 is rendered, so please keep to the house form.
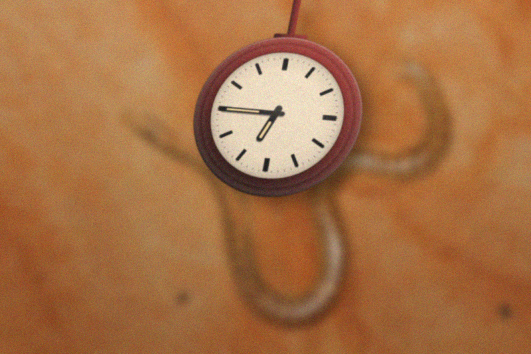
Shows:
6,45
